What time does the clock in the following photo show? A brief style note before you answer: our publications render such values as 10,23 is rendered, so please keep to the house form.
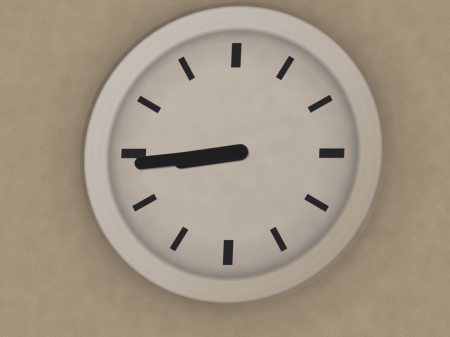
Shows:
8,44
